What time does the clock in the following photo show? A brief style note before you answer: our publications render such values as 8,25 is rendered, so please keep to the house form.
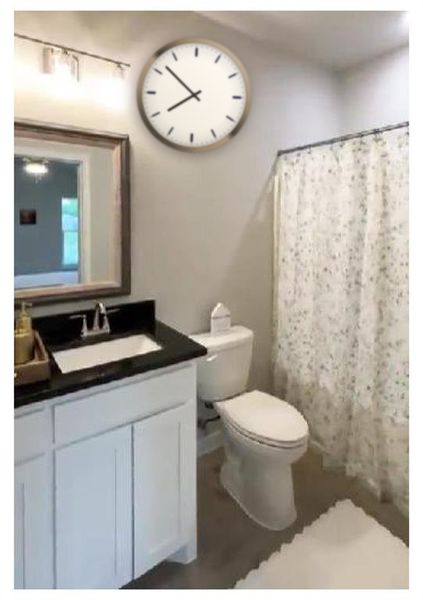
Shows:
7,52
